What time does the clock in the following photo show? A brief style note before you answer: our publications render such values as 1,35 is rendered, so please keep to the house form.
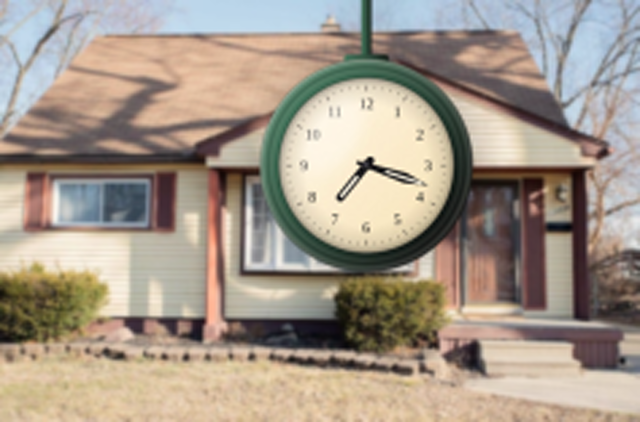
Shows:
7,18
